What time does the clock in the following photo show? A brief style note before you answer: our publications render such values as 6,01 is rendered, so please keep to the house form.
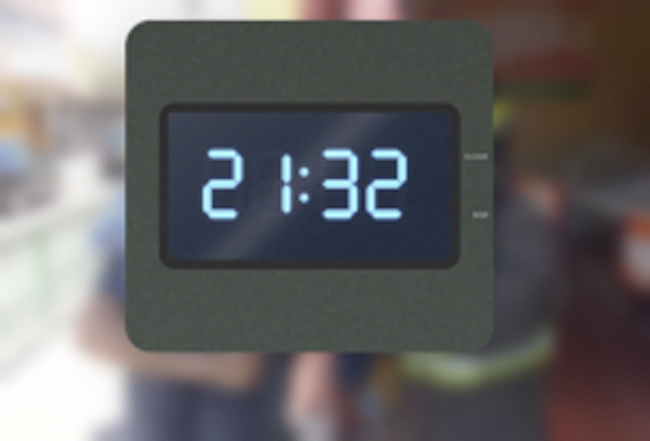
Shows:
21,32
